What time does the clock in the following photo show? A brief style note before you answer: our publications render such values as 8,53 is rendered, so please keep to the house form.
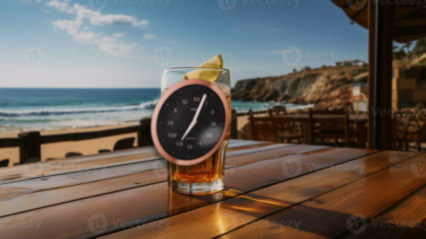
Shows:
7,03
